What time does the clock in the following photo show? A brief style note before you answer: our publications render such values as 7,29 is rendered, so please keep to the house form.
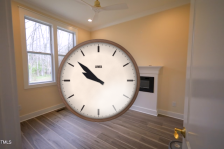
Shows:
9,52
